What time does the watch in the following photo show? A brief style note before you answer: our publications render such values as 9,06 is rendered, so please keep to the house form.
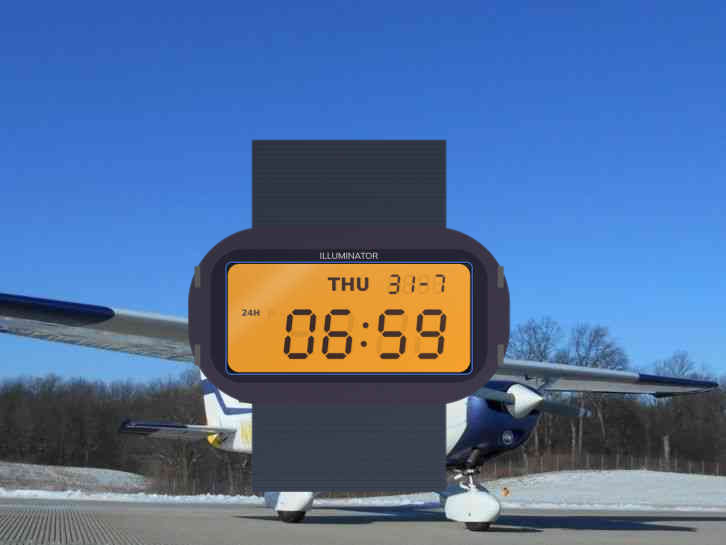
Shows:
6,59
